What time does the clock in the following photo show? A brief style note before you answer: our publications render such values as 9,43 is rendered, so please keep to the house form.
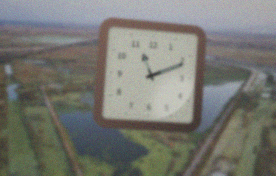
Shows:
11,11
